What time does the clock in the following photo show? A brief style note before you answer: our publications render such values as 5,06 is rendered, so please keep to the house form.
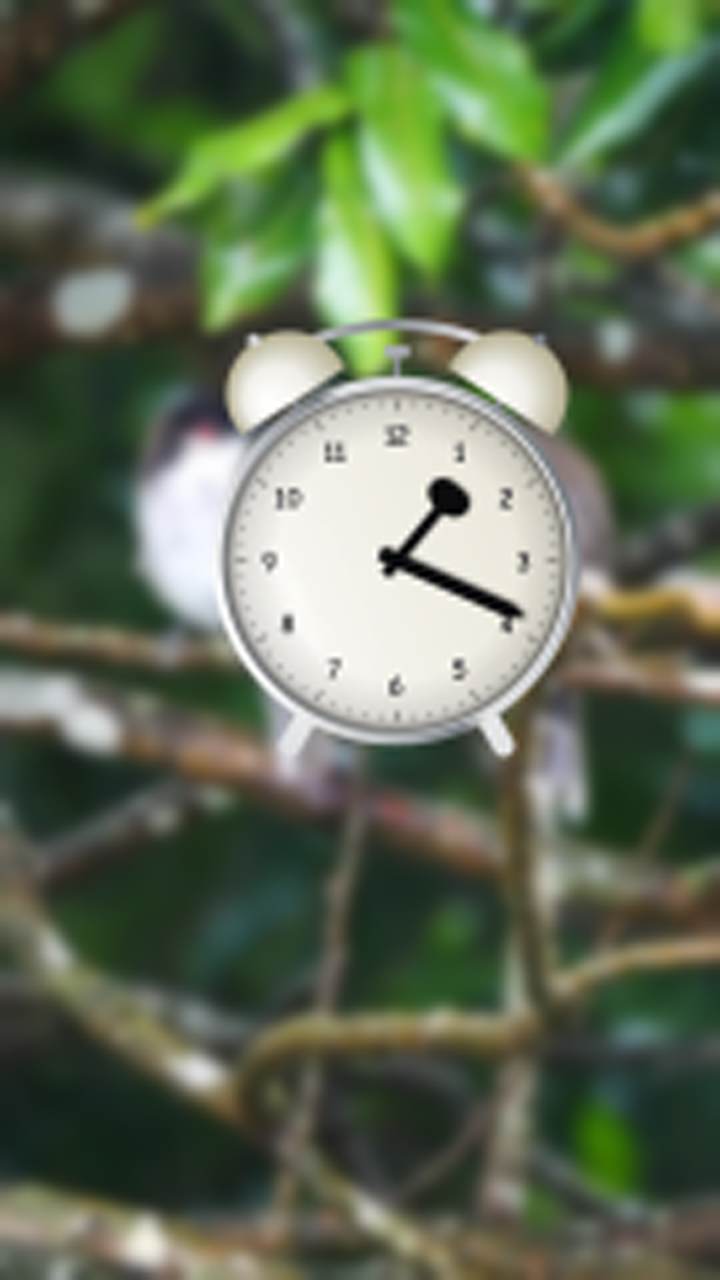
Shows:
1,19
